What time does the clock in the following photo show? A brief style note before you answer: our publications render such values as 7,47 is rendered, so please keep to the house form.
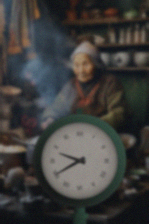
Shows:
9,40
